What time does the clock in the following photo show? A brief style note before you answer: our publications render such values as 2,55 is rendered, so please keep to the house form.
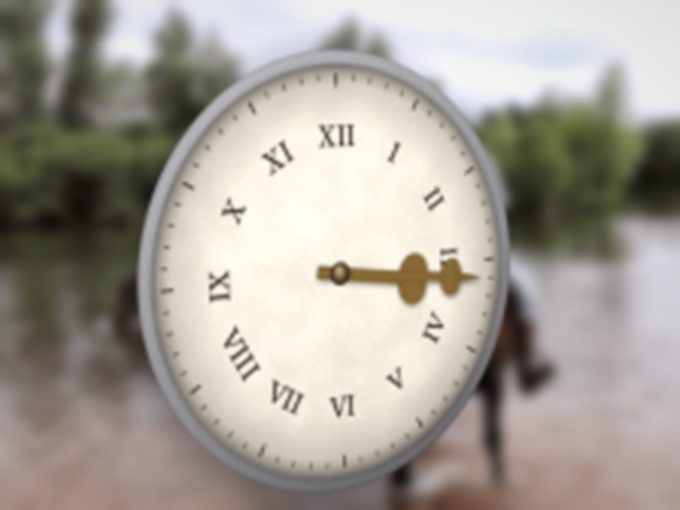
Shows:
3,16
